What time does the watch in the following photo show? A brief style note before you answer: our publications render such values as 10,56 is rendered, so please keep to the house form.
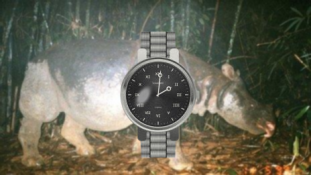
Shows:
2,01
